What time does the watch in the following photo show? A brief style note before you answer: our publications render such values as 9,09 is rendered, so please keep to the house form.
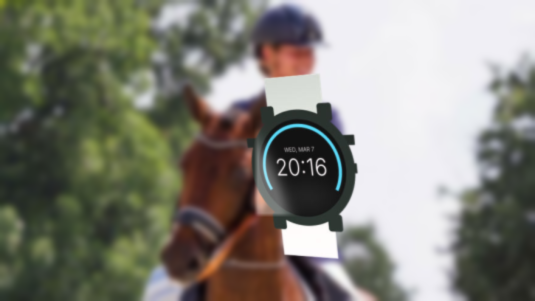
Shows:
20,16
